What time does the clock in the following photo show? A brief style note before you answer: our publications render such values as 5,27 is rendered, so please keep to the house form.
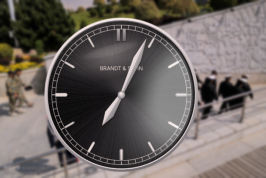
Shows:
7,04
